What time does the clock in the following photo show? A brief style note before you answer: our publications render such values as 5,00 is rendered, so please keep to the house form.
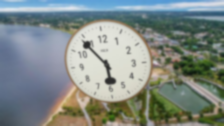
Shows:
5,54
